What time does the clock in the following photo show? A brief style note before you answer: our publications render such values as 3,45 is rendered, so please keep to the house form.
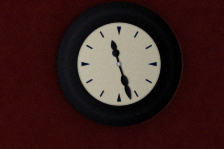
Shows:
11,27
